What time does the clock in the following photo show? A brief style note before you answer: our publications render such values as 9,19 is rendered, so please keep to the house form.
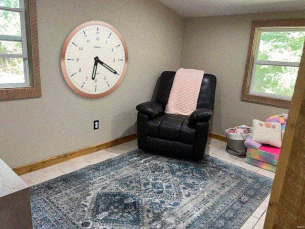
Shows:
6,20
